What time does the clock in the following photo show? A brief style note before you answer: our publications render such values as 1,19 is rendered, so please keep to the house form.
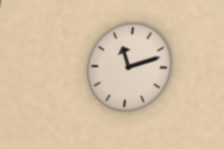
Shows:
11,12
